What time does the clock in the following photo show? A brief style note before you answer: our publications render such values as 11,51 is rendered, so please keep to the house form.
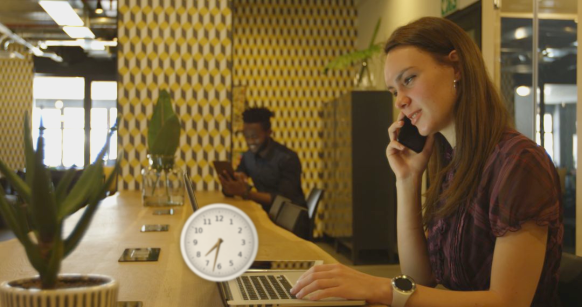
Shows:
7,32
